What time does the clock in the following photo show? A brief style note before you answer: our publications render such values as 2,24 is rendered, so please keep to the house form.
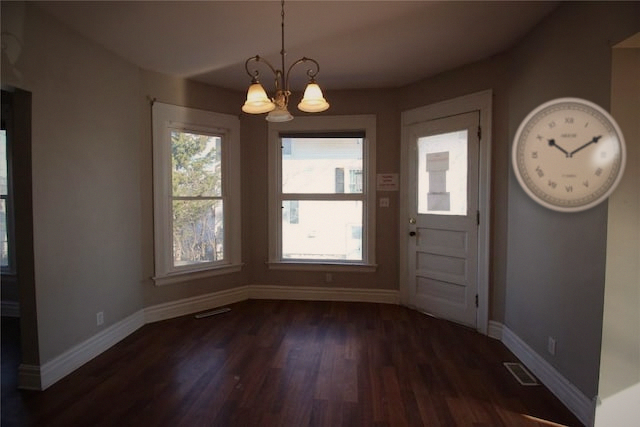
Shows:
10,10
